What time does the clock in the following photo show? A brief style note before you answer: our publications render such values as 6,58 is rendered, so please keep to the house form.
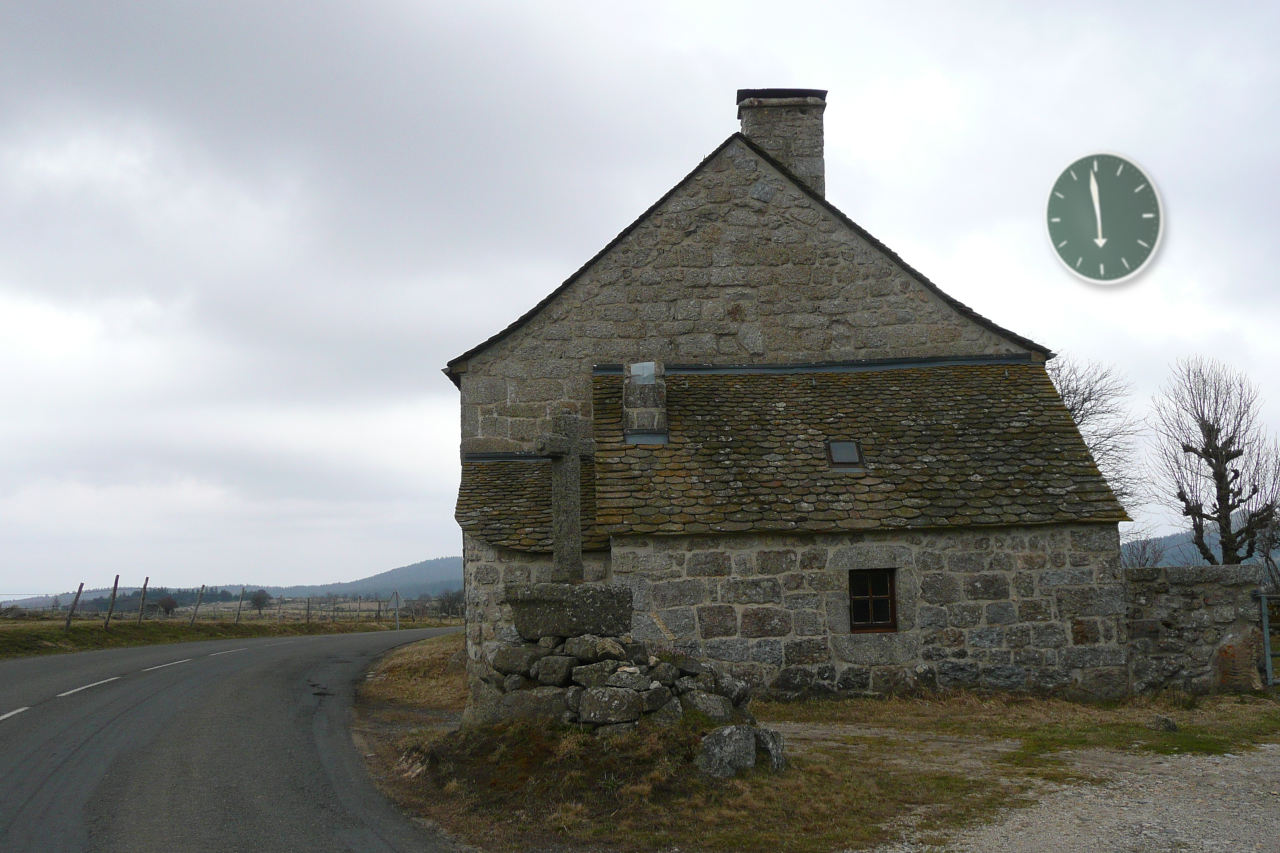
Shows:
5,59
